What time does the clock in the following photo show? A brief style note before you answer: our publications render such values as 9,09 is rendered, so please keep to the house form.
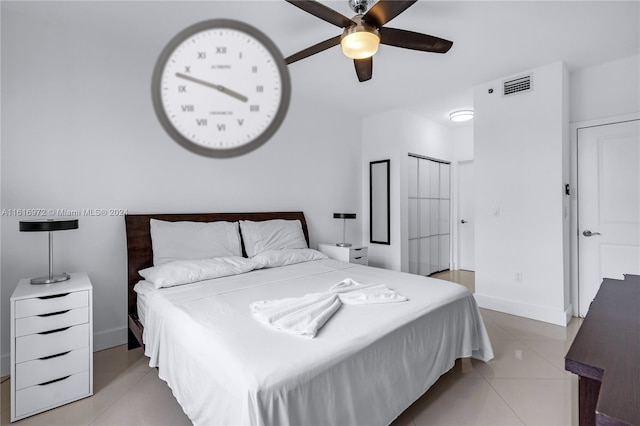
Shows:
3,48
